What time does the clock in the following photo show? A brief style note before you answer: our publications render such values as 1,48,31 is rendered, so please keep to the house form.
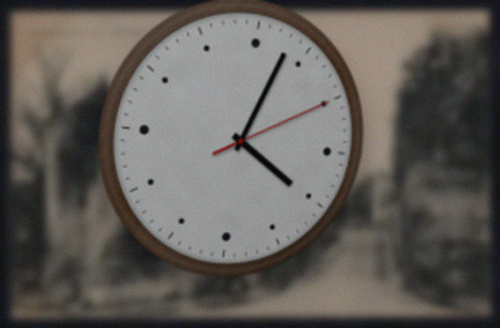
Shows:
4,03,10
